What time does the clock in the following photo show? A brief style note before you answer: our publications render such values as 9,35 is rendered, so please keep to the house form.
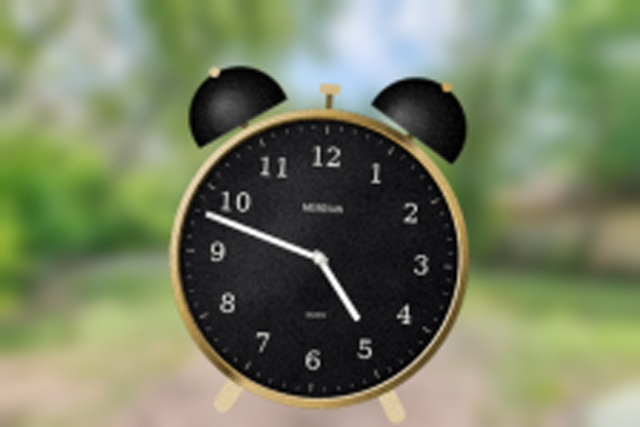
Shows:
4,48
